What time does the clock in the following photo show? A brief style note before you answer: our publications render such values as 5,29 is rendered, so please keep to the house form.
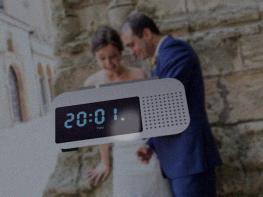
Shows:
20,01
